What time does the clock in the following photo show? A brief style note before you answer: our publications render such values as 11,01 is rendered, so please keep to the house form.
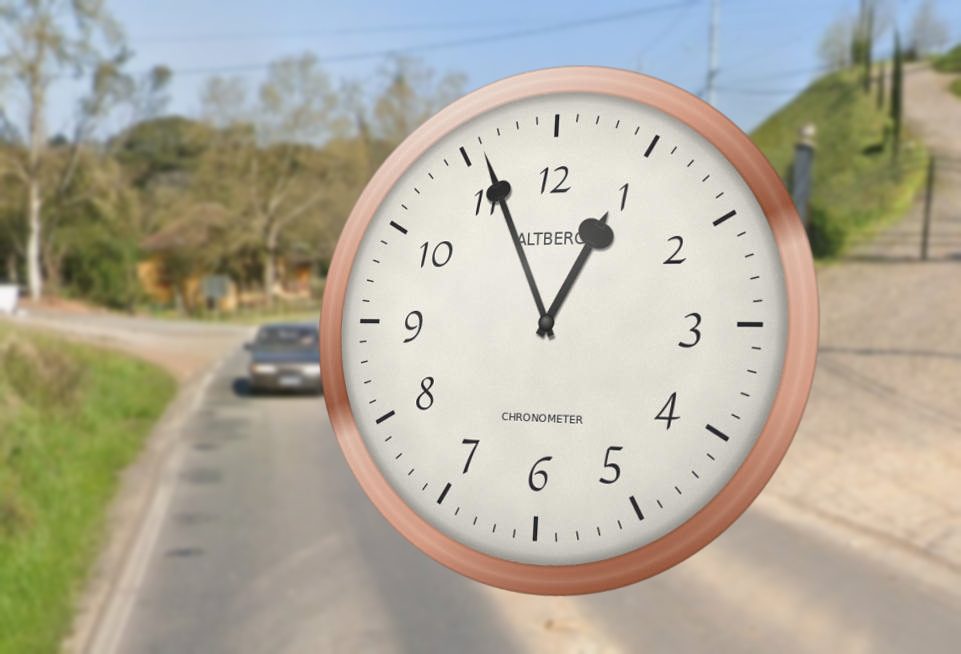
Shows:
12,56
